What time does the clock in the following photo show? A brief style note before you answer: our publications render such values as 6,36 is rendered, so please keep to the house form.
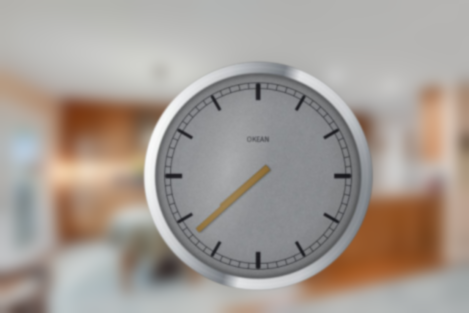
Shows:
7,38
